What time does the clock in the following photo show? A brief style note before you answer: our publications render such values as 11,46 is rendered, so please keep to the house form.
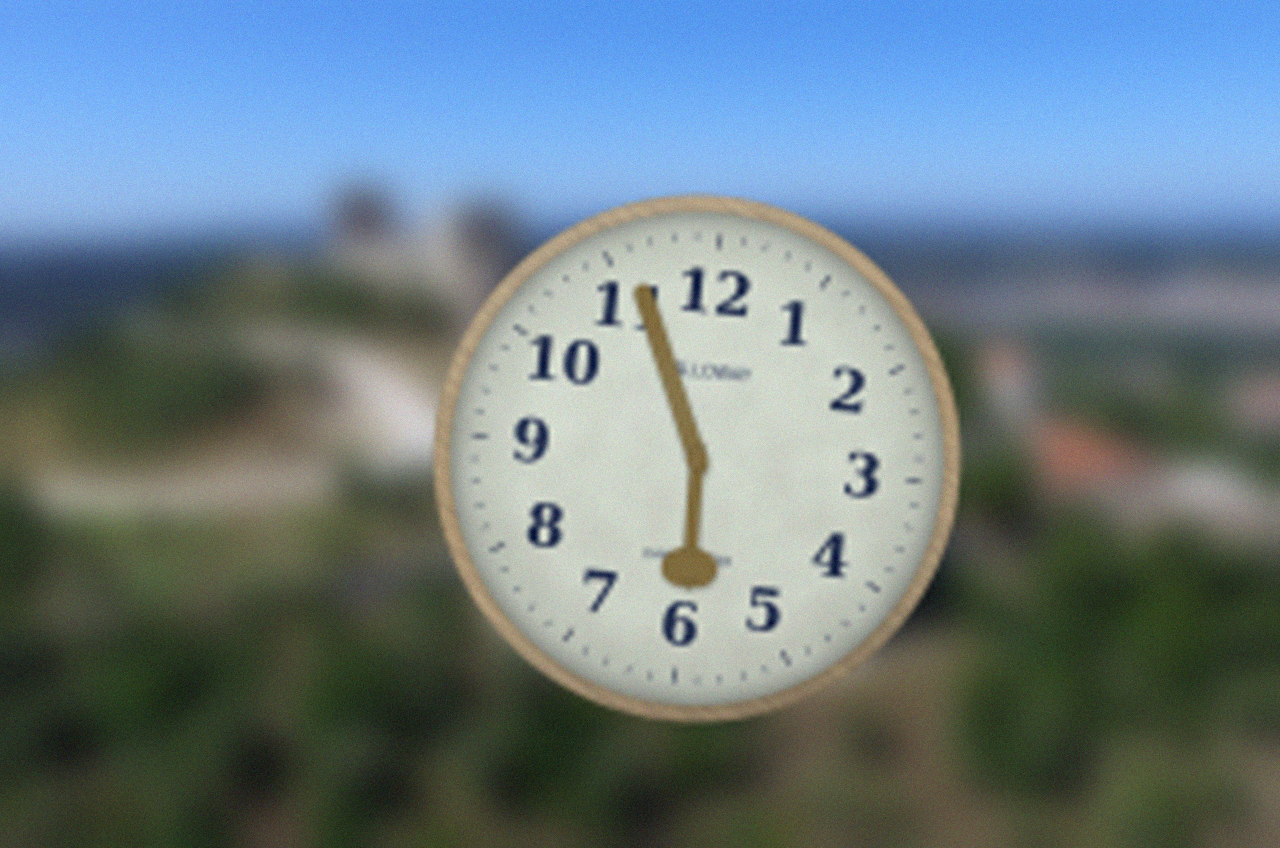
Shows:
5,56
